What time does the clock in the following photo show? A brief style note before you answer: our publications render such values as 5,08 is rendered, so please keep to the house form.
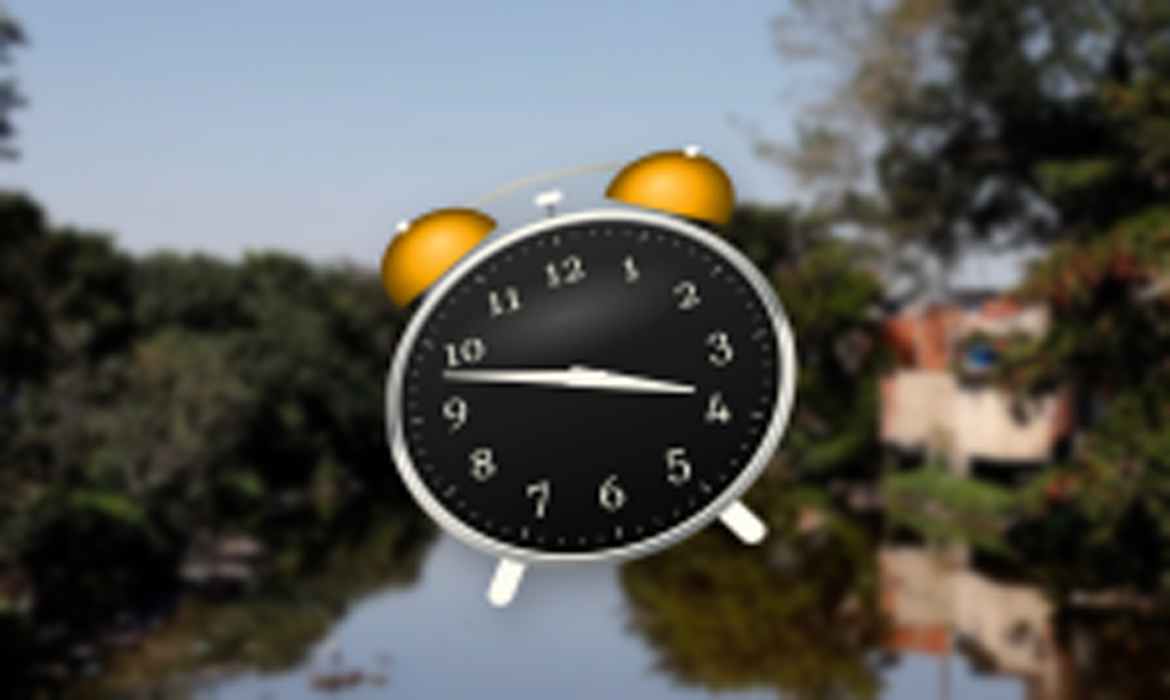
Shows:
3,48
